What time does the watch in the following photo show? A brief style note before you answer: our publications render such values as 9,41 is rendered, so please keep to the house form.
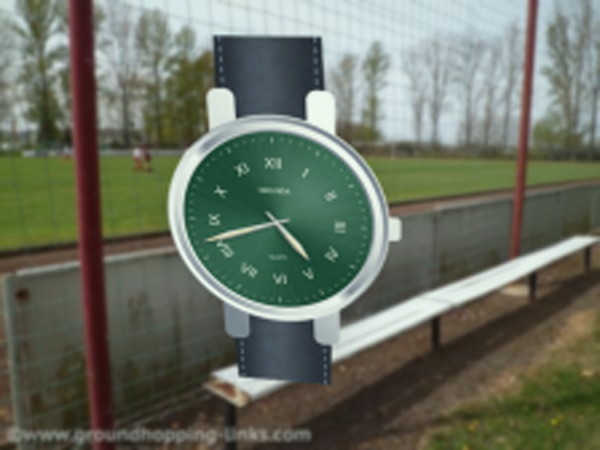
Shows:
4,42
